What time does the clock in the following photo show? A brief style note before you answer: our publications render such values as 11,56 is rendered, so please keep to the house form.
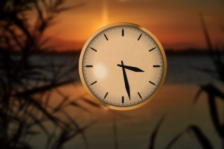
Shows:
3,28
